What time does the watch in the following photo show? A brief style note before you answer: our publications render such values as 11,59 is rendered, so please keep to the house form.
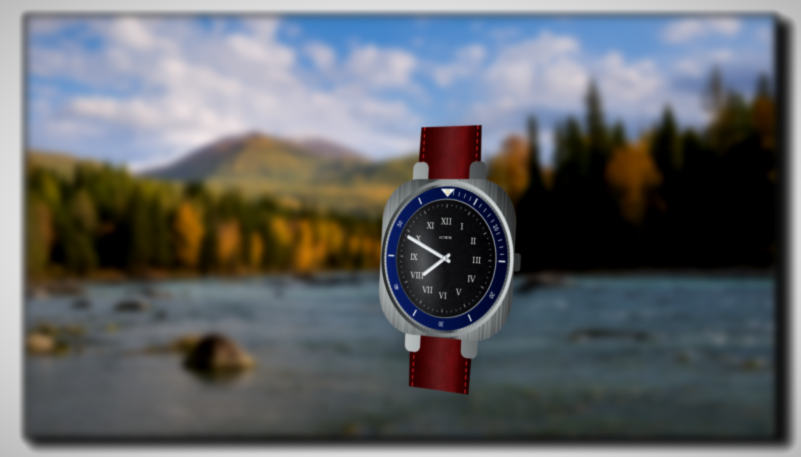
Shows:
7,49
